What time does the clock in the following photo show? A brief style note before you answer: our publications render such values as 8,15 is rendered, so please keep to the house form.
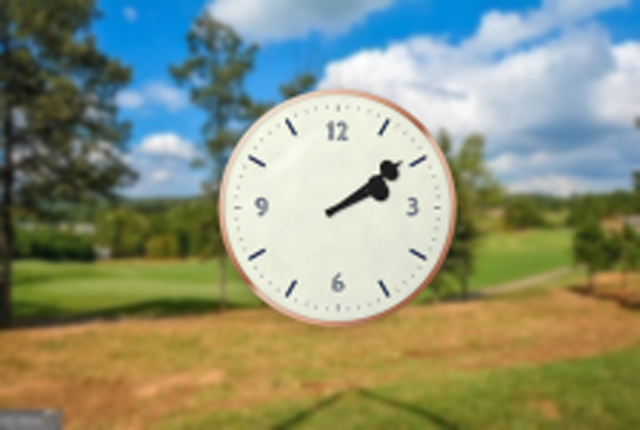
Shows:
2,09
